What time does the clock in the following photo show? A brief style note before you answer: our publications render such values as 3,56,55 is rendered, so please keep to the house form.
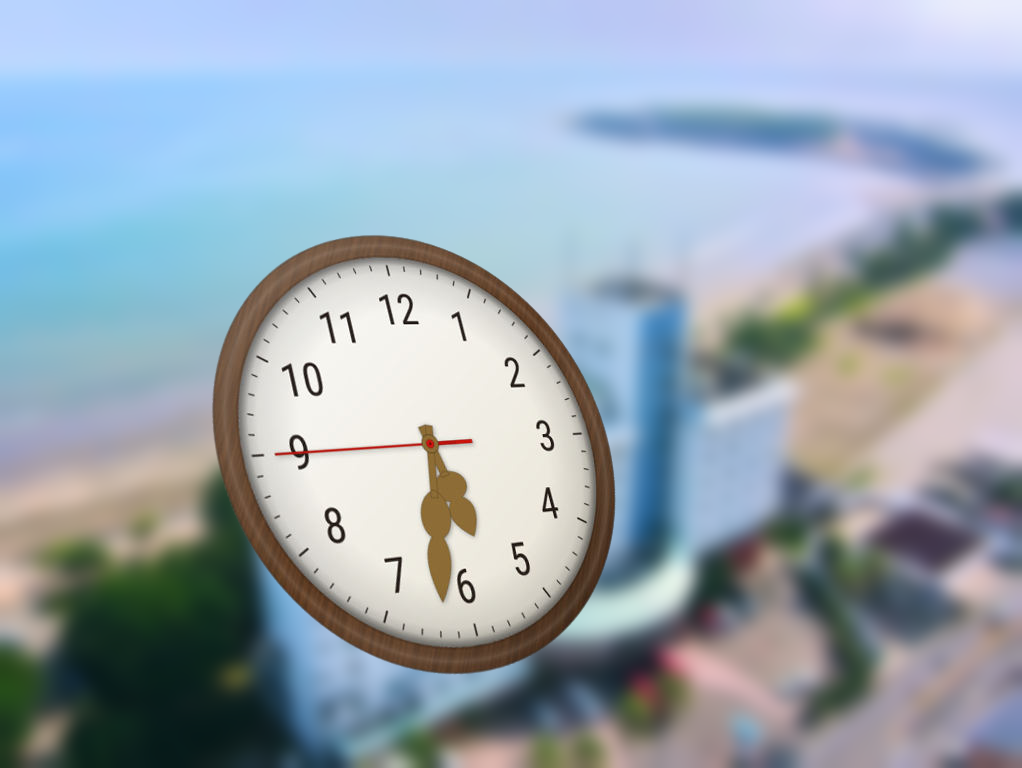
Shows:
5,31,45
